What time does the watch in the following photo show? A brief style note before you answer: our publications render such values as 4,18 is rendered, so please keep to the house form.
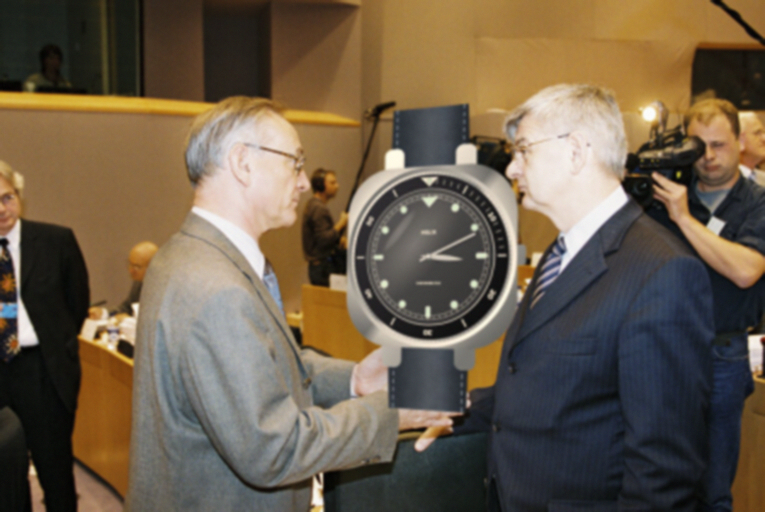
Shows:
3,11
